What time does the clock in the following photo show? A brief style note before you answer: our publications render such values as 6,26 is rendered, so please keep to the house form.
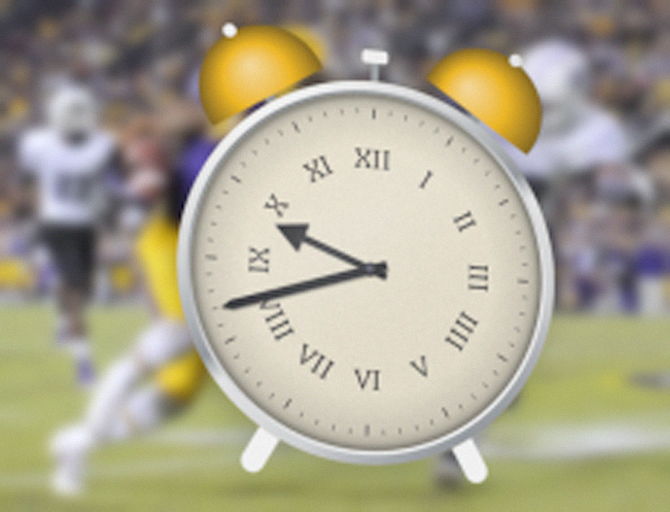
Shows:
9,42
